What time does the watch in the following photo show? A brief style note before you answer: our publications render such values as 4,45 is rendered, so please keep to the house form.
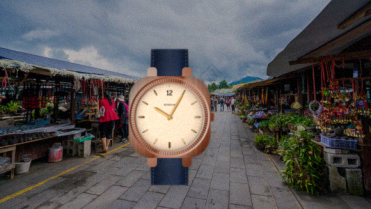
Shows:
10,05
